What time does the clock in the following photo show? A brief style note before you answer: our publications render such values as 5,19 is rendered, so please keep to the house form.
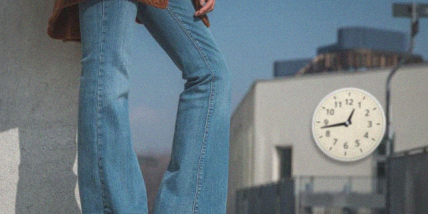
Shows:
12,43
